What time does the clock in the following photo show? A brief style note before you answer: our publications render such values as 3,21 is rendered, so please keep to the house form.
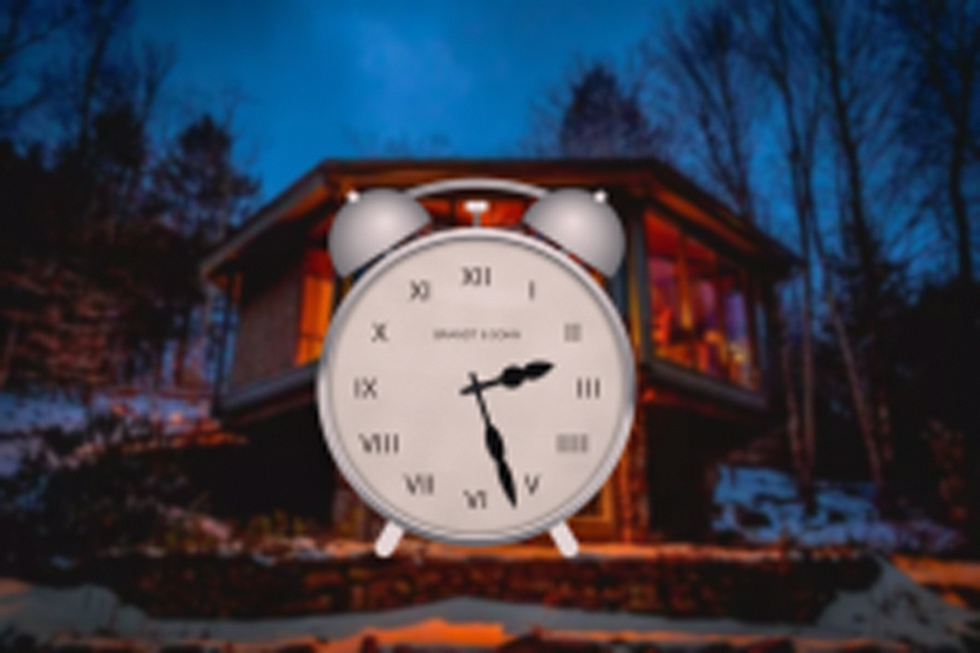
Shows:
2,27
